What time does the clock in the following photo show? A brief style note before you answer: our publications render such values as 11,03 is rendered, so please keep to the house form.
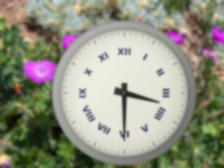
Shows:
3,30
